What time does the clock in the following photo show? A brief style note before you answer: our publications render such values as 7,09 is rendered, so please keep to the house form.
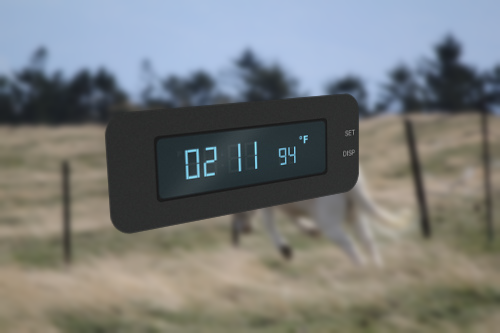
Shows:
2,11
